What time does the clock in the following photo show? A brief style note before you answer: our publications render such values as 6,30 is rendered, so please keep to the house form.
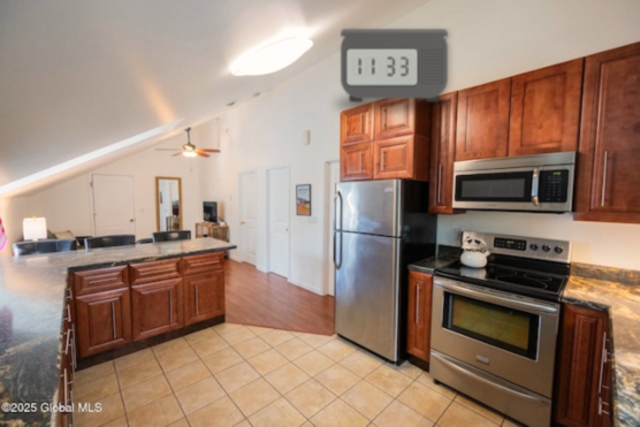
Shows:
11,33
